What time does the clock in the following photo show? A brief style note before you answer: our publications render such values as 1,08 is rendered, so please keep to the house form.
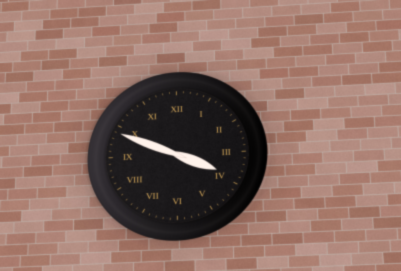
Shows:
3,49
